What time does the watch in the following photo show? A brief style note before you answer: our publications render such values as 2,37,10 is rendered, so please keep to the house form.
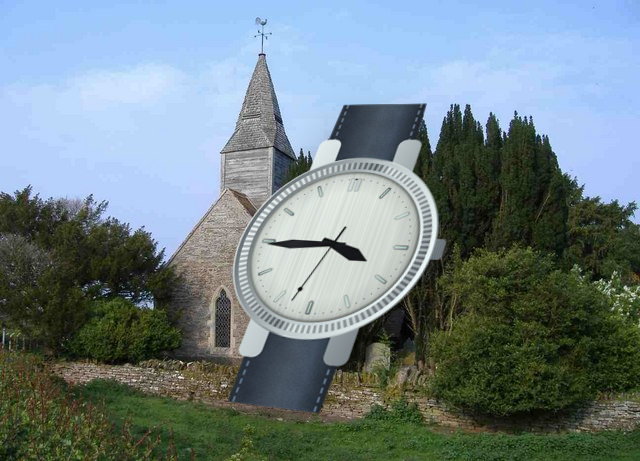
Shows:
3,44,33
